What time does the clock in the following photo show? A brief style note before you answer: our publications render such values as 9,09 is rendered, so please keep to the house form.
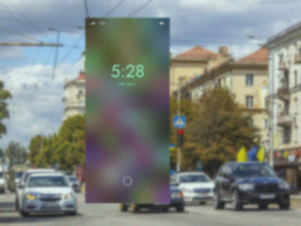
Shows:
5,28
